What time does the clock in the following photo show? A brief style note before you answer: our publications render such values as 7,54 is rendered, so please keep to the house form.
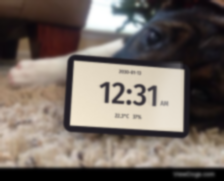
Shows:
12,31
